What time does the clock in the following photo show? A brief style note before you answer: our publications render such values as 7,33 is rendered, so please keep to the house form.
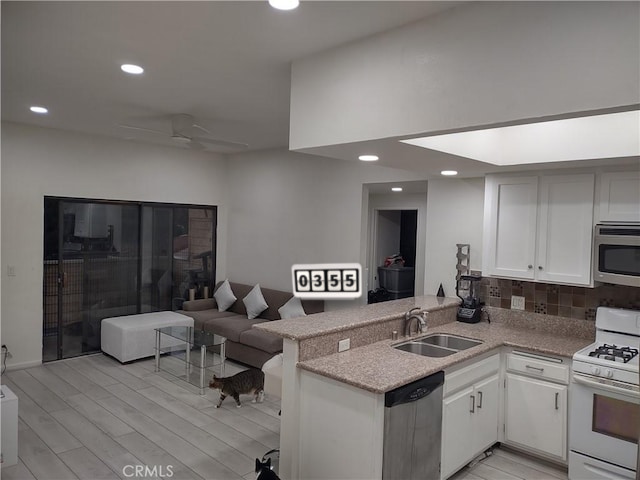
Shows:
3,55
